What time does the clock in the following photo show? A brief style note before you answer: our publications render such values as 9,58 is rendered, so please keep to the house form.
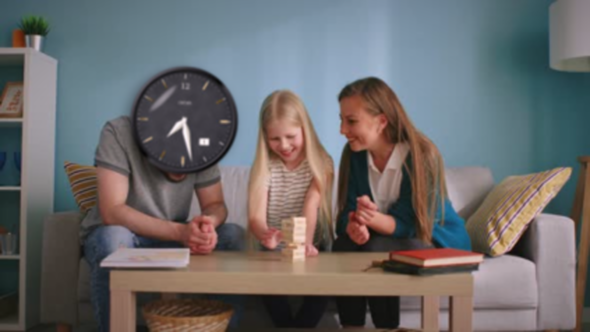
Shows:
7,28
